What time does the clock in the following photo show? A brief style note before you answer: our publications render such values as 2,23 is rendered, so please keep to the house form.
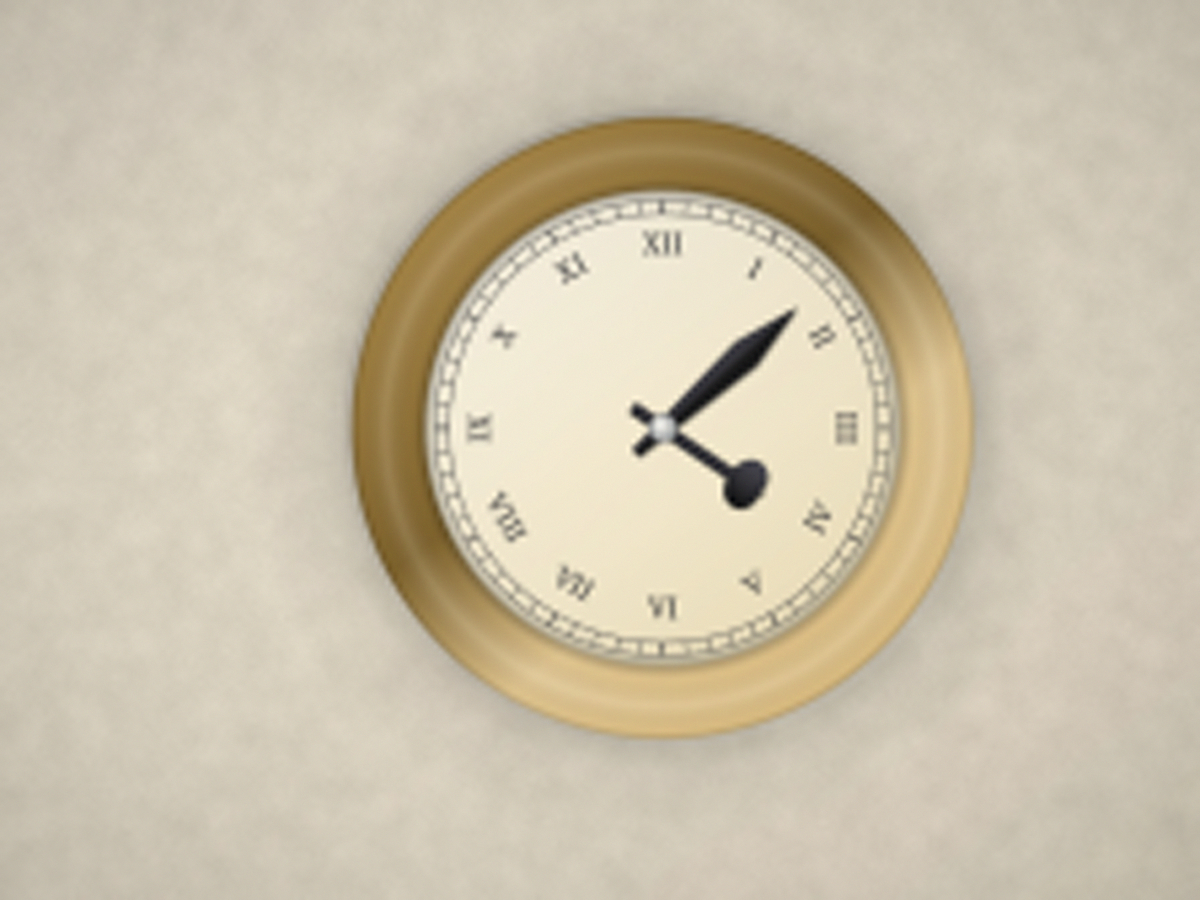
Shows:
4,08
